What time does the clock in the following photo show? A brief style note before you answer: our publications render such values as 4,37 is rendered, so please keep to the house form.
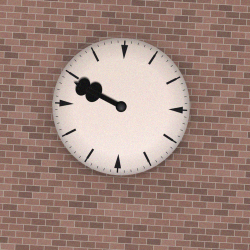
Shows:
9,49
